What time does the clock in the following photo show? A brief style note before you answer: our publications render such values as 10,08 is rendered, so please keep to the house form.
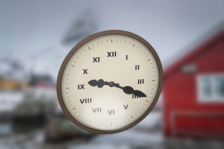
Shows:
9,19
